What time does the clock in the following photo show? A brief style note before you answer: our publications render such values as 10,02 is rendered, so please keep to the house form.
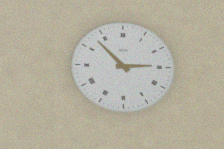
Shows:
2,53
